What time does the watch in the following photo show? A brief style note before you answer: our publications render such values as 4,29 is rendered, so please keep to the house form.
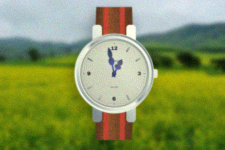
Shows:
12,58
